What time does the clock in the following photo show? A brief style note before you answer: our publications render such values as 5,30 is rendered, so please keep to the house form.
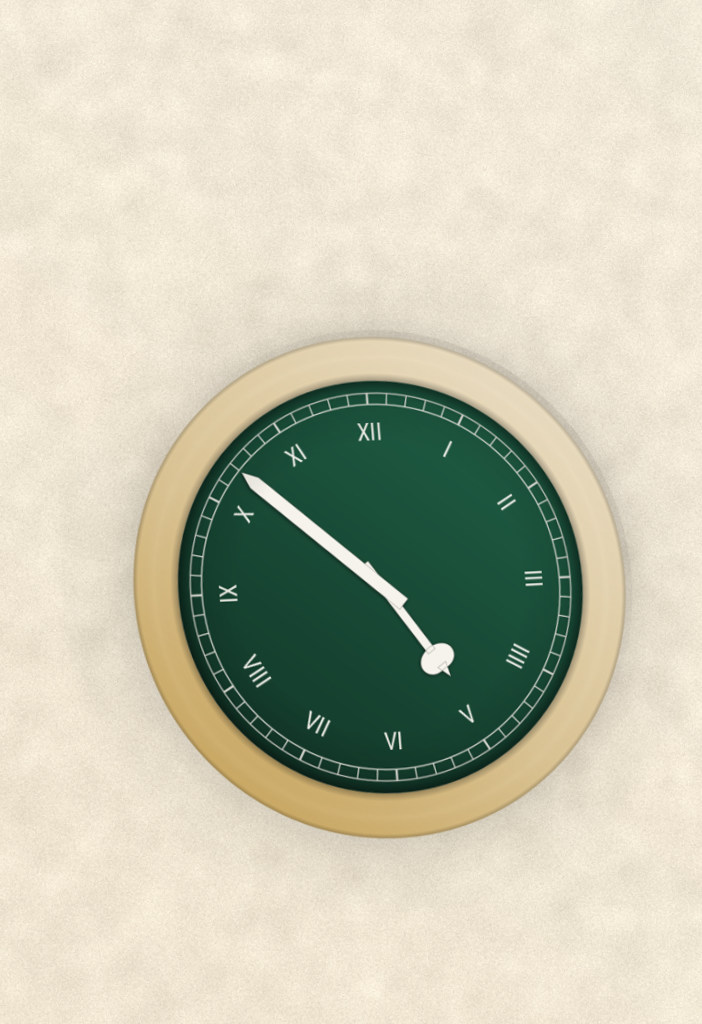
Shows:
4,52
